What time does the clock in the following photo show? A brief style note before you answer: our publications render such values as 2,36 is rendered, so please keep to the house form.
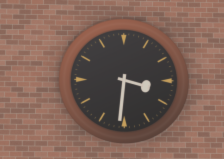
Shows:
3,31
